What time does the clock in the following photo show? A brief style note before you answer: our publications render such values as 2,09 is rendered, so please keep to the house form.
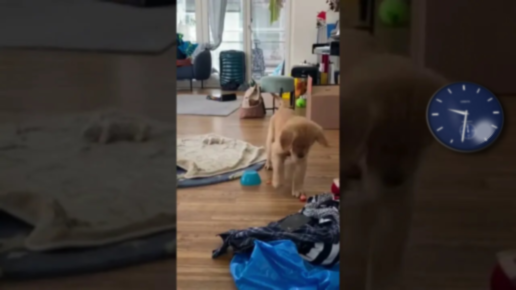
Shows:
9,32
